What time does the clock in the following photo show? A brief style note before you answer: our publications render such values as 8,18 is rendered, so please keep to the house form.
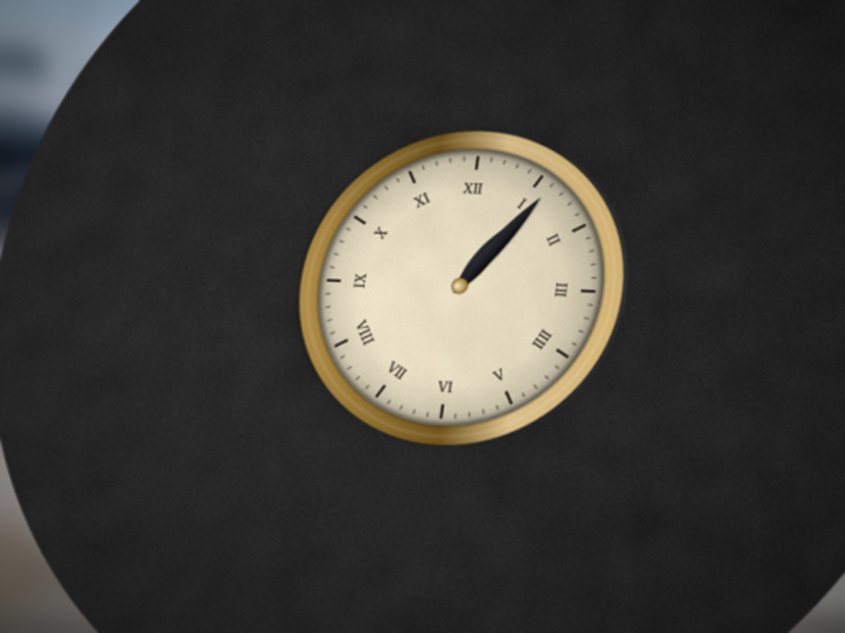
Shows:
1,06
